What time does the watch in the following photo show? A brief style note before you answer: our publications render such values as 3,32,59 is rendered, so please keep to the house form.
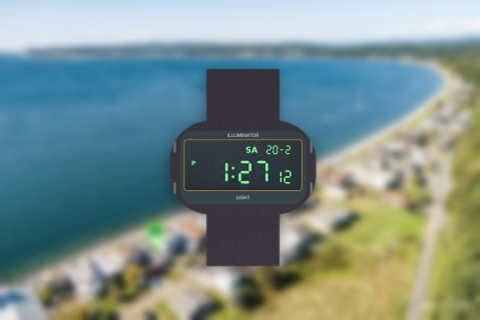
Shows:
1,27,12
